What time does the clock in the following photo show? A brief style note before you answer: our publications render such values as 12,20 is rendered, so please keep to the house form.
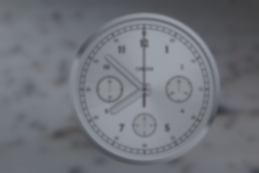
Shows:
7,52
